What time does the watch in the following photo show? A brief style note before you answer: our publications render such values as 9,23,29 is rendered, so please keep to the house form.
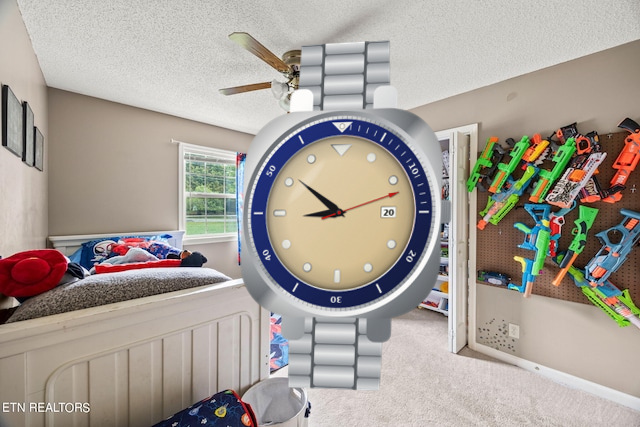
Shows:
8,51,12
